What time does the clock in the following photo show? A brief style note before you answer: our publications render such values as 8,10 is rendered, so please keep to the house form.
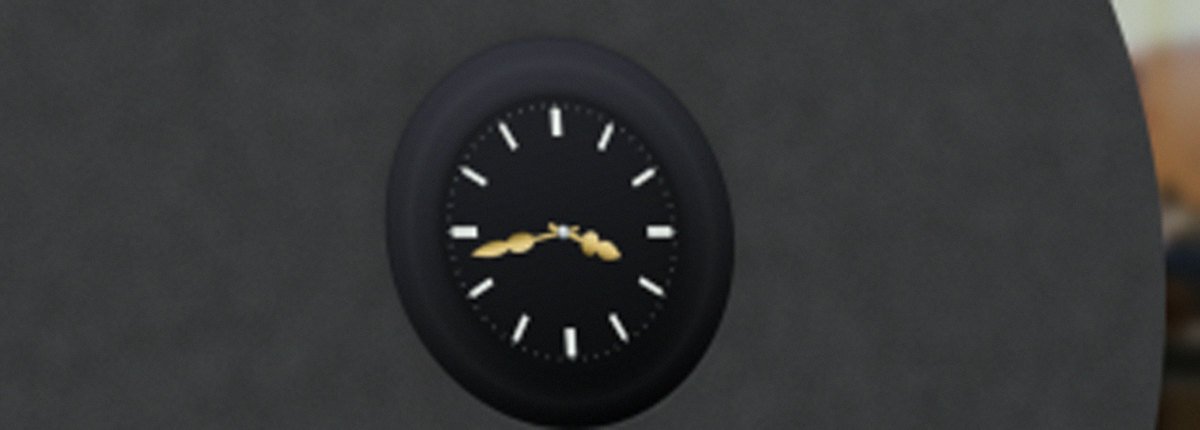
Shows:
3,43
